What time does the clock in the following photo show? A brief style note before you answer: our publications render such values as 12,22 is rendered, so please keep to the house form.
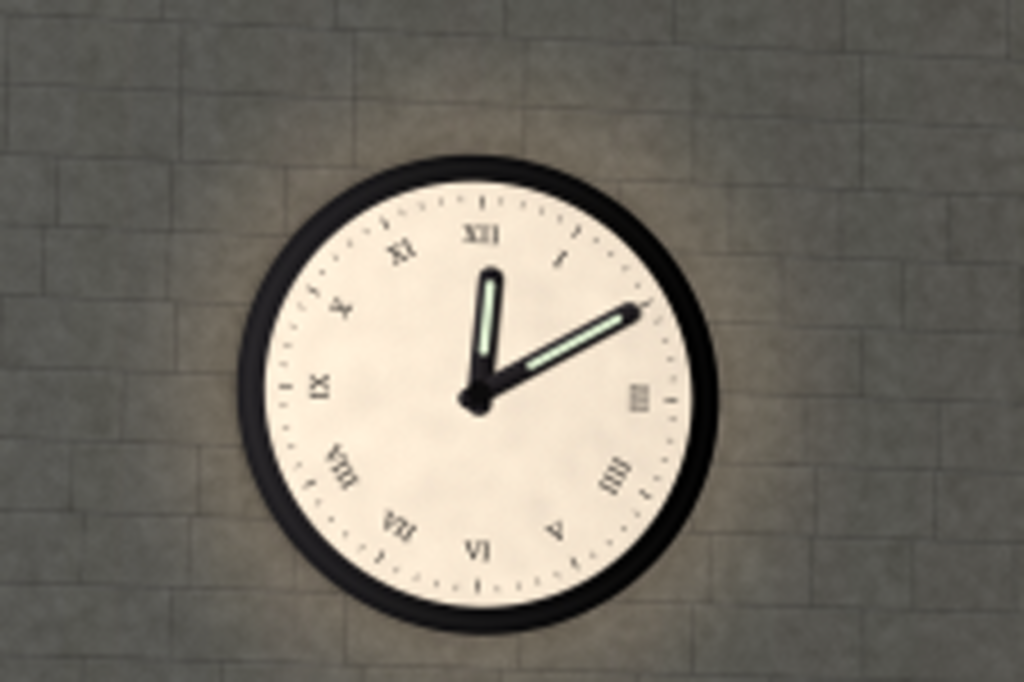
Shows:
12,10
